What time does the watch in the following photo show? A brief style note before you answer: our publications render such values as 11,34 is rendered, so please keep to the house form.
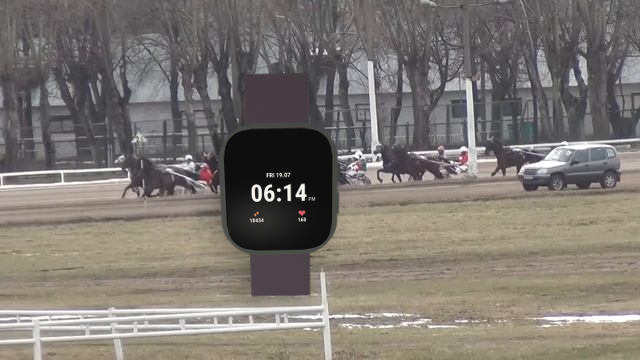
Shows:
6,14
